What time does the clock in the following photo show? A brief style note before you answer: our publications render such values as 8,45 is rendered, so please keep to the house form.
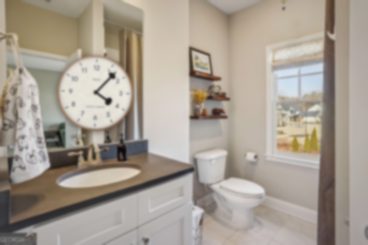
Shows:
4,07
